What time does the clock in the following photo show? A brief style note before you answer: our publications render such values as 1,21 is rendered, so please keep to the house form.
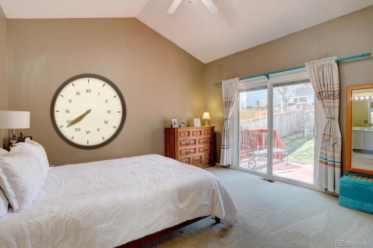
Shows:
7,39
